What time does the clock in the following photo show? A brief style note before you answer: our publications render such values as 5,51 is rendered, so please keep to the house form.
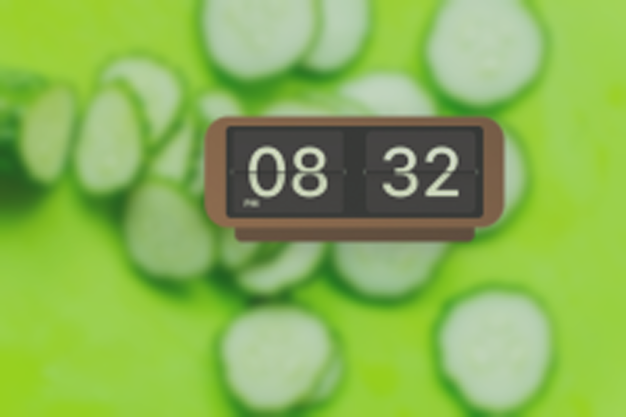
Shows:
8,32
